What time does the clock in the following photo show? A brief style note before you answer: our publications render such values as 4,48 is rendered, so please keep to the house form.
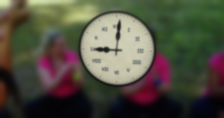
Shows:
9,01
